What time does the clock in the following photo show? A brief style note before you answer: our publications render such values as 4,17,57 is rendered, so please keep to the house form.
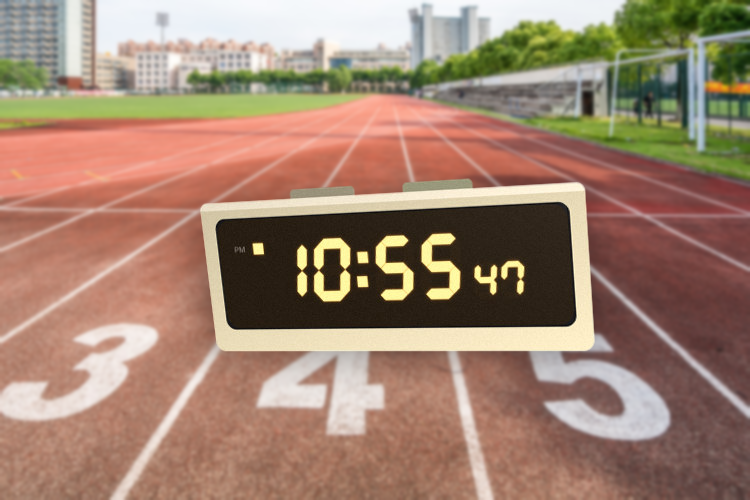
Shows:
10,55,47
